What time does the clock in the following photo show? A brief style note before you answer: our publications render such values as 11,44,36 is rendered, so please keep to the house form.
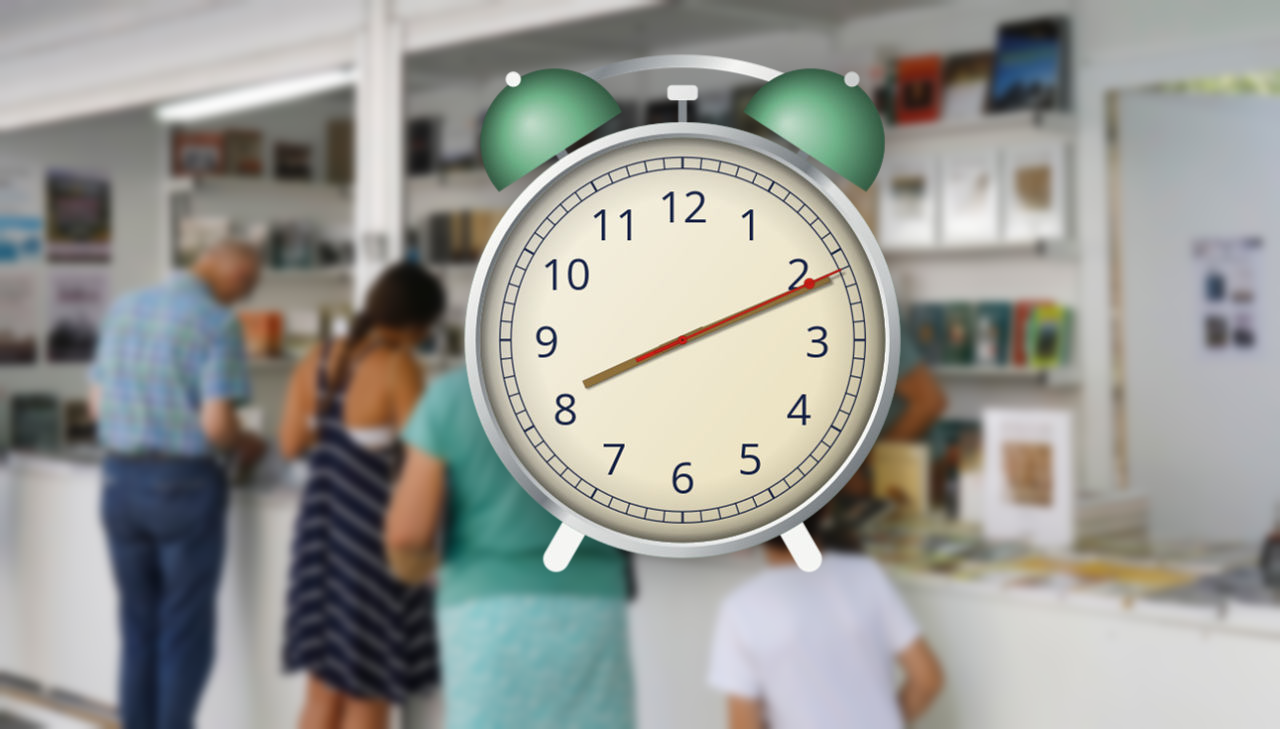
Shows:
8,11,11
